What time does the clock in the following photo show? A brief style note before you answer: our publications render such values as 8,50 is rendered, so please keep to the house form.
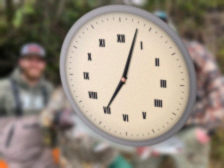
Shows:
7,03
